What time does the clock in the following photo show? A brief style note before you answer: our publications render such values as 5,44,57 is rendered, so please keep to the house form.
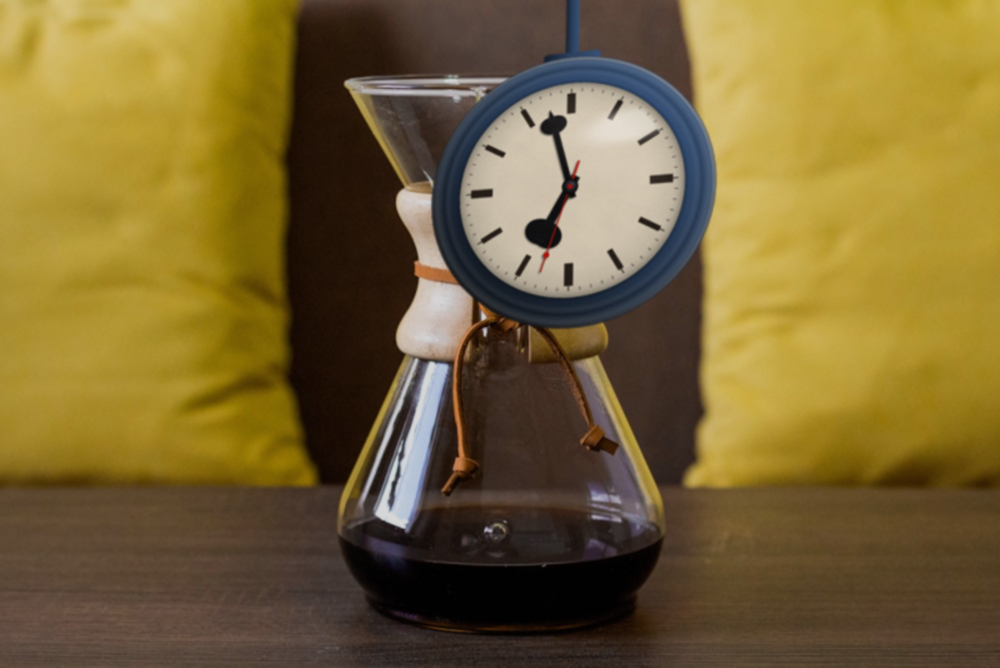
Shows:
6,57,33
